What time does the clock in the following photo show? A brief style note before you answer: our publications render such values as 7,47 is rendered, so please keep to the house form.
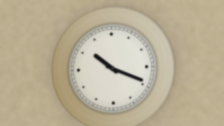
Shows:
10,19
